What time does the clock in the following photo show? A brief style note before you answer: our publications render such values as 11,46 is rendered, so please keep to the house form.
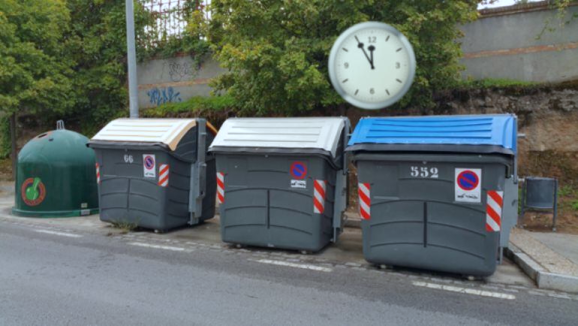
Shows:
11,55
